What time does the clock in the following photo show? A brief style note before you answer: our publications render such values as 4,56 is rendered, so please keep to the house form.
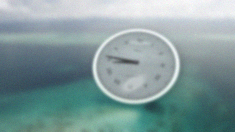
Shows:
8,46
